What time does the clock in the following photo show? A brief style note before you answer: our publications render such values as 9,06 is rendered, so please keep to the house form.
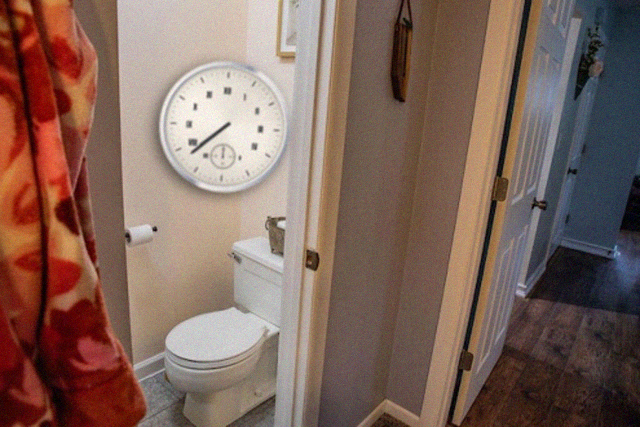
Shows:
7,38
